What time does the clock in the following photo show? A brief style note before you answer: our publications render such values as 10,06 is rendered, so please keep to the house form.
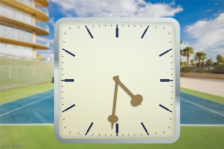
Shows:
4,31
